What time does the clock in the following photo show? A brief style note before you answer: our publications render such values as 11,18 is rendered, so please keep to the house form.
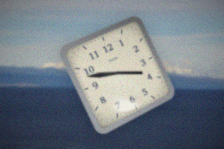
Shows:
3,48
